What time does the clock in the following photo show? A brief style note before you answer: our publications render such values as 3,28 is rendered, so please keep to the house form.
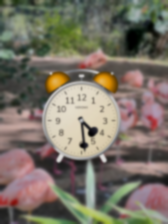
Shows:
4,29
